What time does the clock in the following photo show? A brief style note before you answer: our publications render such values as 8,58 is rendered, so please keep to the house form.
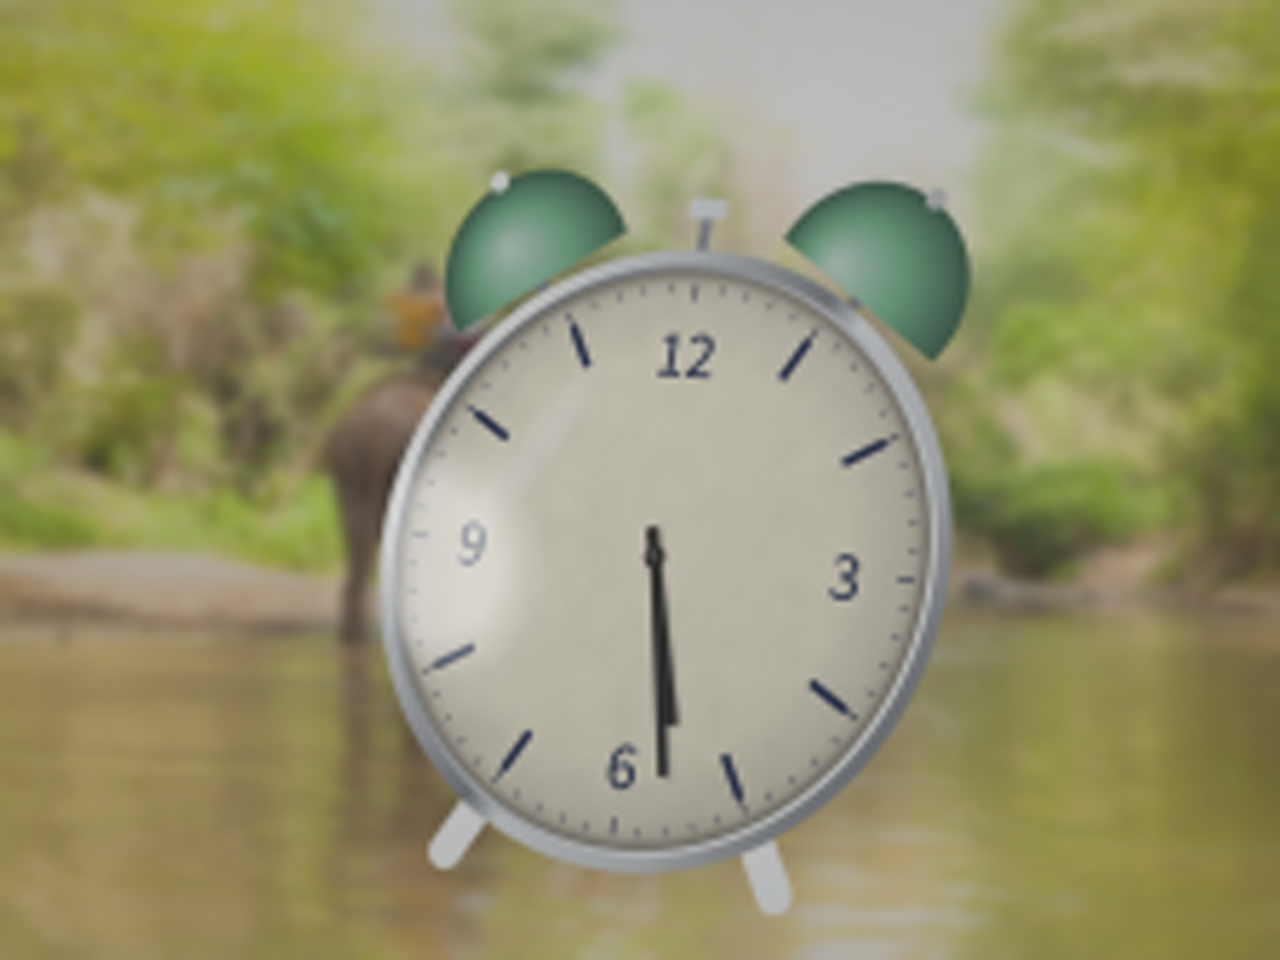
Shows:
5,28
